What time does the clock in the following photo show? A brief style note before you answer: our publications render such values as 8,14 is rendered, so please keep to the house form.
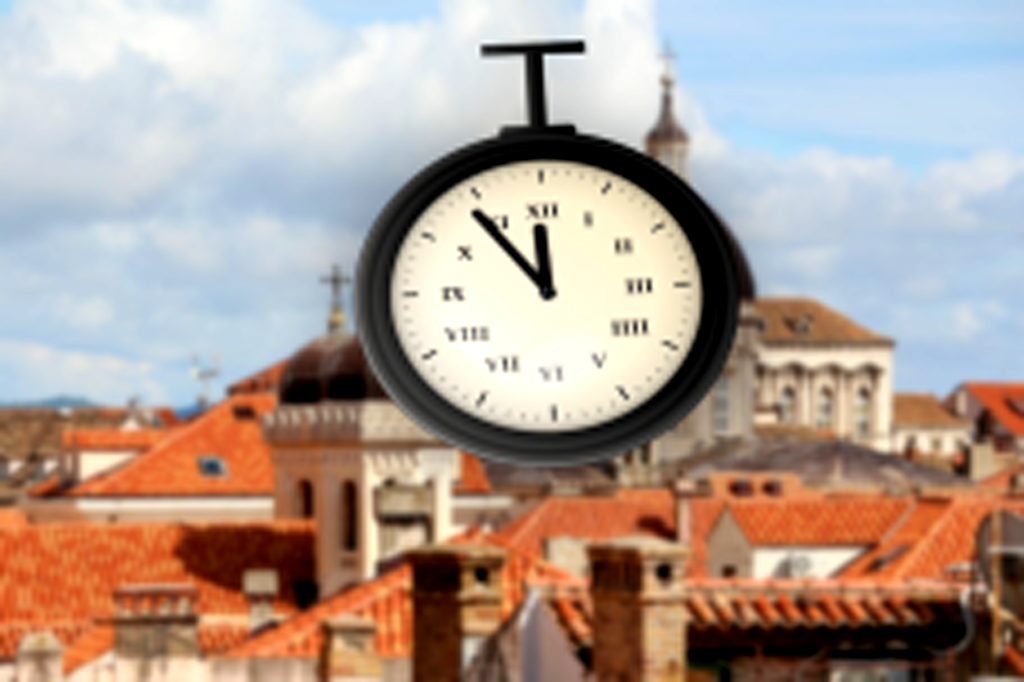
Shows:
11,54
